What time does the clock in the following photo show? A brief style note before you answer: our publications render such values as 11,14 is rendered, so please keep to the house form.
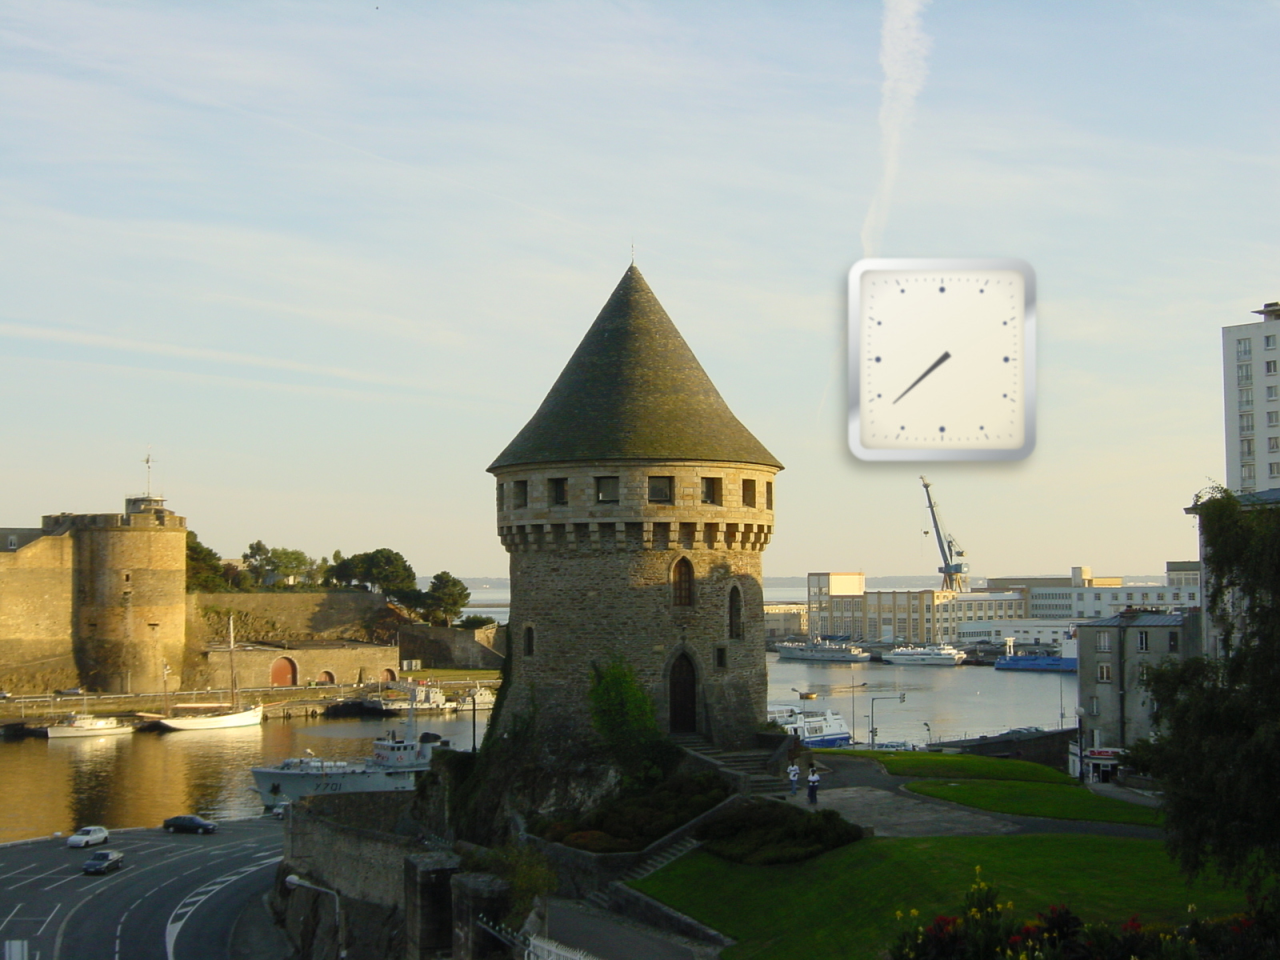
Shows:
7,38
